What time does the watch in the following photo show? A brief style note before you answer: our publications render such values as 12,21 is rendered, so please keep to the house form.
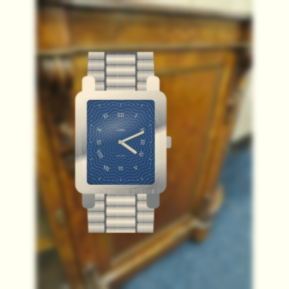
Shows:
4,11
